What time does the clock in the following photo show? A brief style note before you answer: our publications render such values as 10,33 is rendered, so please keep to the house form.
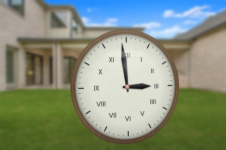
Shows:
2,59
